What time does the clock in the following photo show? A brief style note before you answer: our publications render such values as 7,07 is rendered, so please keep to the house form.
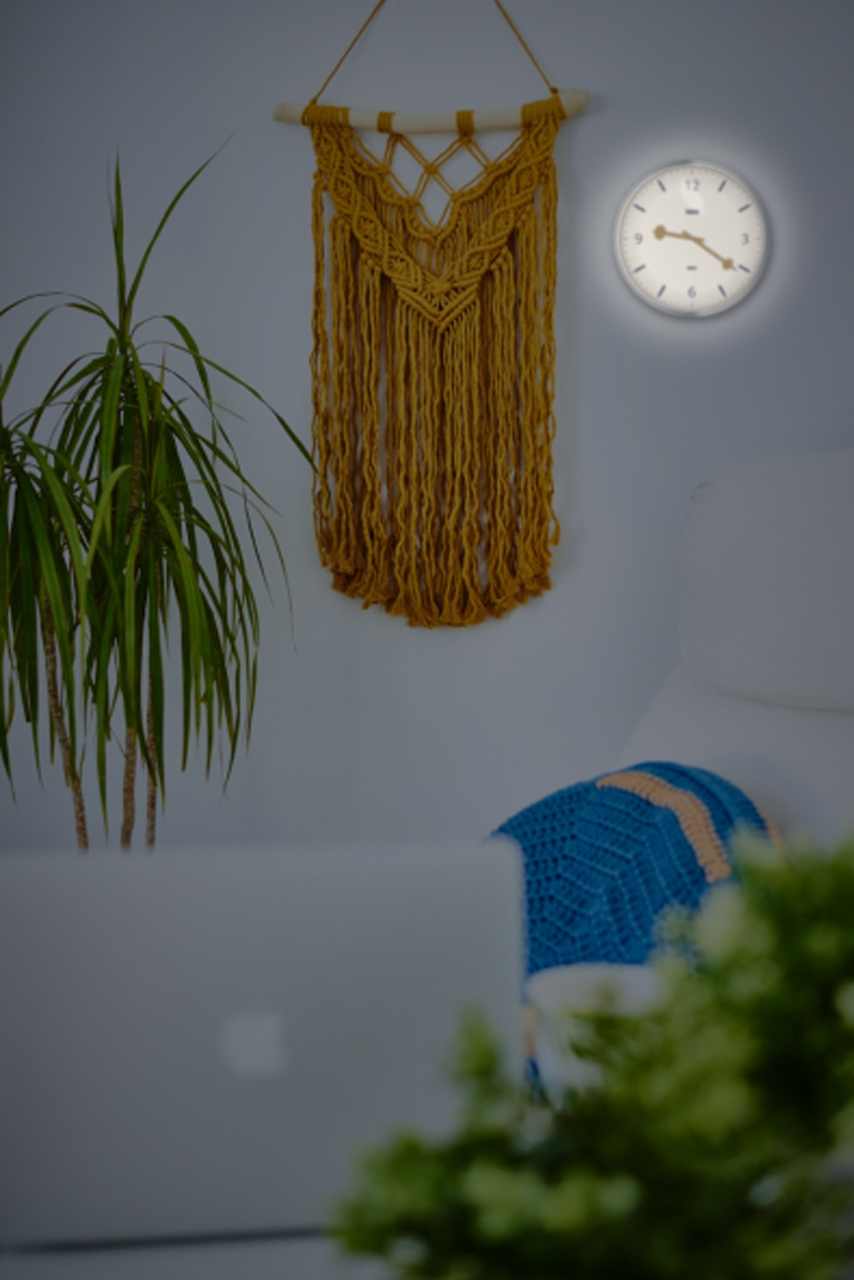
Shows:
9,21
